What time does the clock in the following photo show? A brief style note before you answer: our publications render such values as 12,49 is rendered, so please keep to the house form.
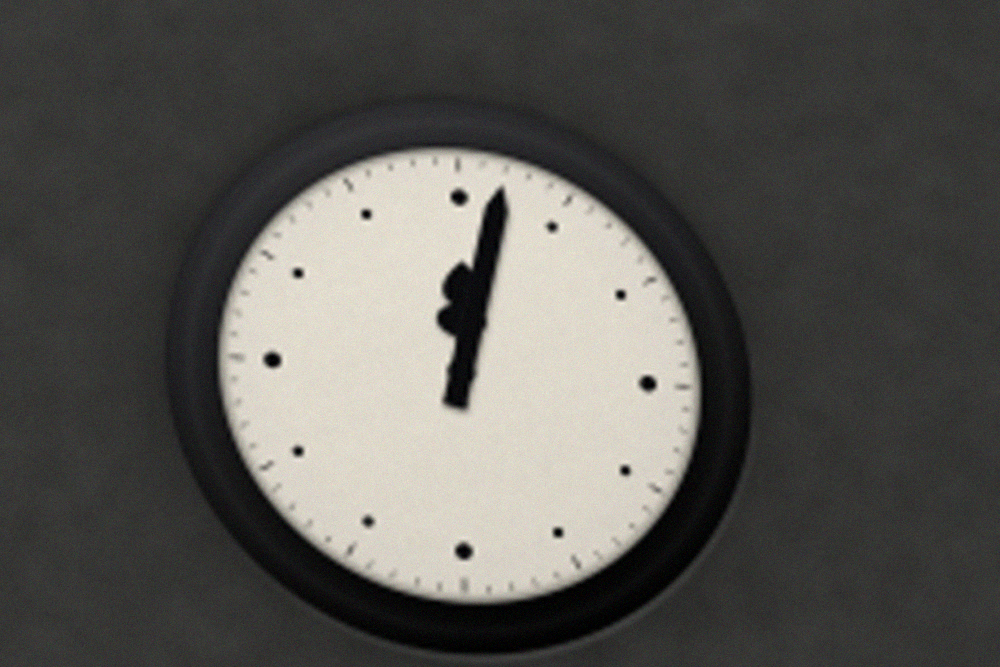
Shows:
12,02
